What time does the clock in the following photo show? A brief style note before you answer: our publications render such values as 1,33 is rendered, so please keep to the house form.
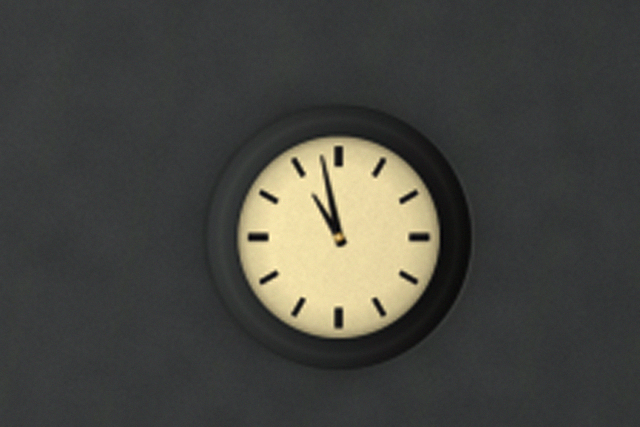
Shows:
10,58
